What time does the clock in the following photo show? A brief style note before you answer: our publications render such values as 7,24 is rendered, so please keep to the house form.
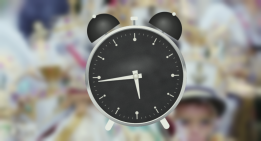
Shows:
5,44
